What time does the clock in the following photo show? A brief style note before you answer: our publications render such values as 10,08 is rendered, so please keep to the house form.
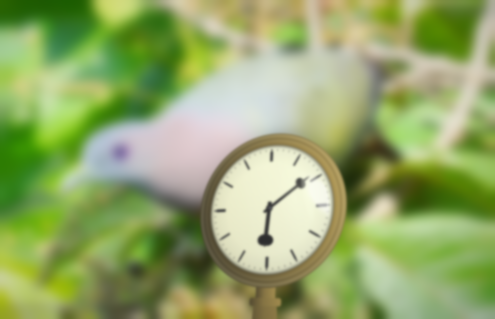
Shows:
6,09
